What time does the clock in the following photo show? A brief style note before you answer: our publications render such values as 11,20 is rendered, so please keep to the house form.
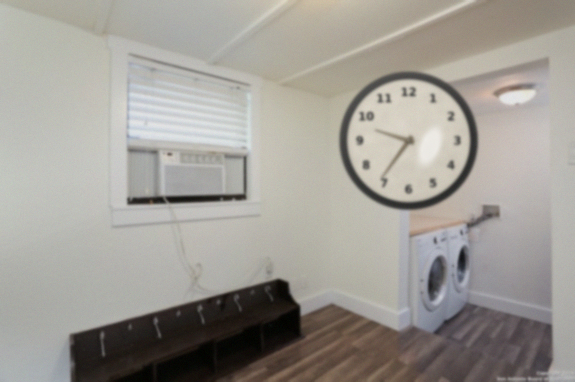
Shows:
9,36
